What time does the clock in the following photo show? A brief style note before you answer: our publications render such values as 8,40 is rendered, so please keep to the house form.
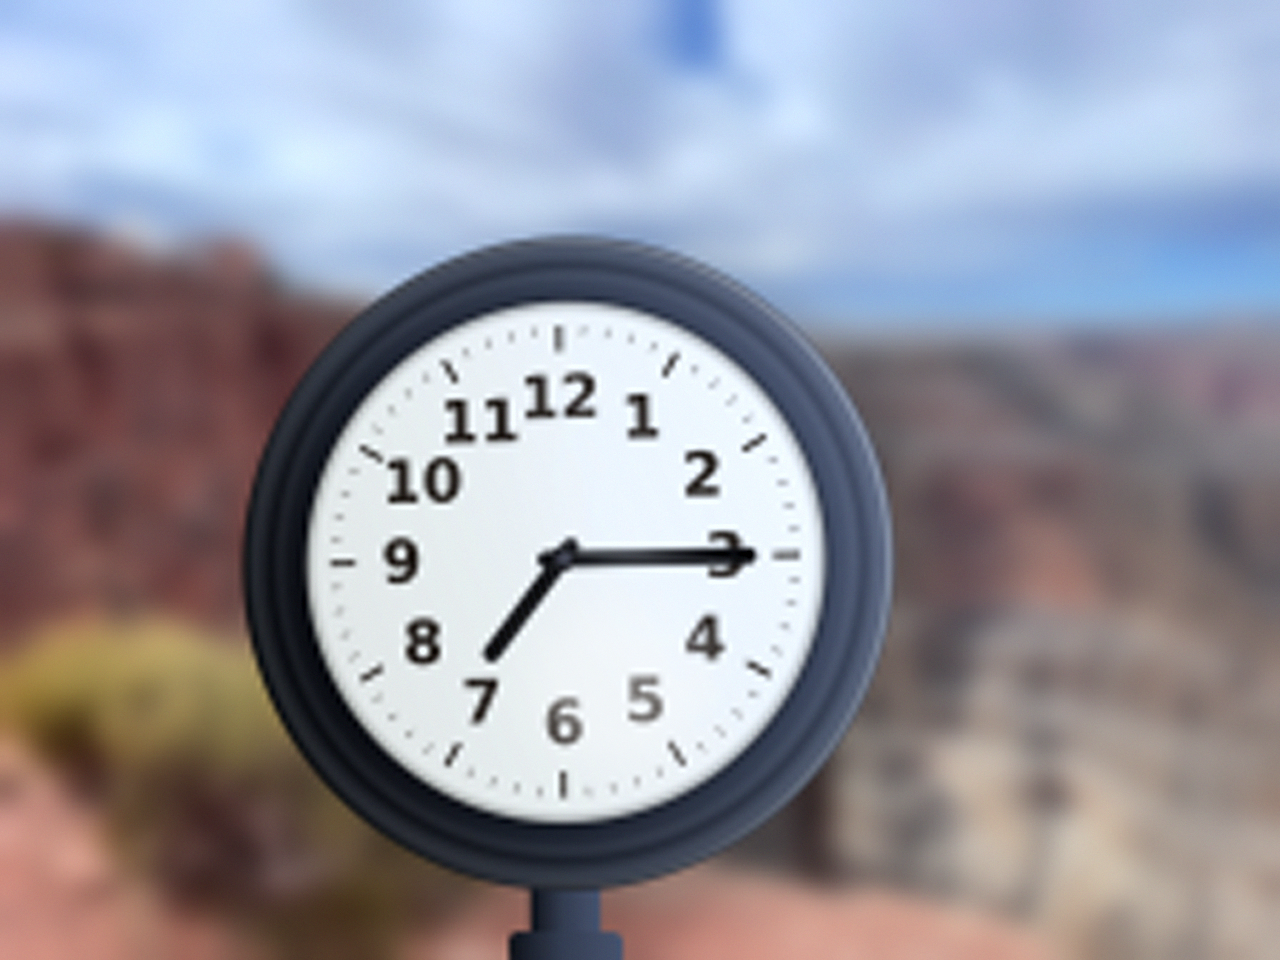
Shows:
7,15
